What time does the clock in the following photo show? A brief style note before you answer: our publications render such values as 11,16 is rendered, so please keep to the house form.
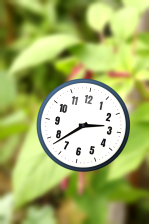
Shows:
2,38
